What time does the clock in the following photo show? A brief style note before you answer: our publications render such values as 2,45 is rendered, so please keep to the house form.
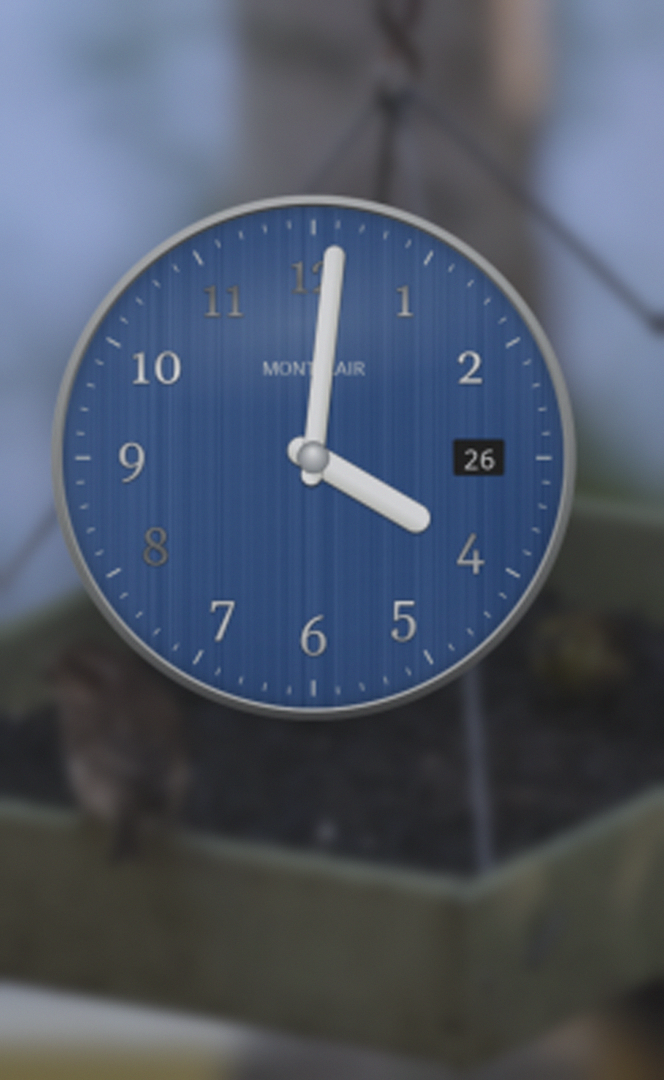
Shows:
4,01
